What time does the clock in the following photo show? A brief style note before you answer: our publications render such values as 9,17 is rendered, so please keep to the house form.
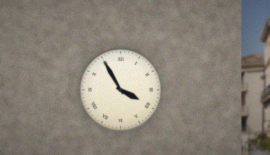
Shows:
3,55
